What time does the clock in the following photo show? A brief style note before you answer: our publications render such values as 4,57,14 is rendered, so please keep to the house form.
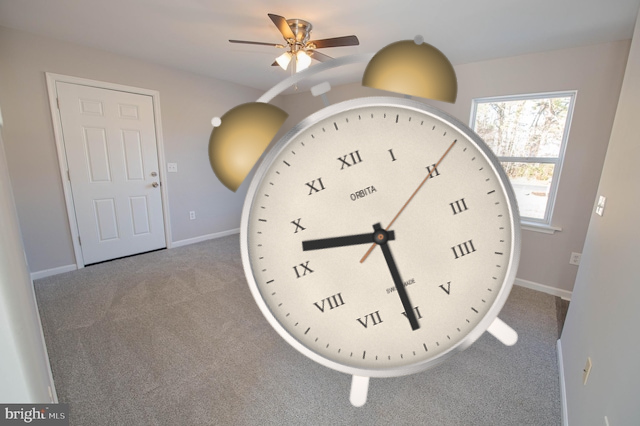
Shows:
9,30,10
